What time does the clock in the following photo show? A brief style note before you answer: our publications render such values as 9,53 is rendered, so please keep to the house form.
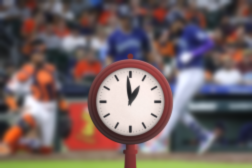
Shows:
12,59
